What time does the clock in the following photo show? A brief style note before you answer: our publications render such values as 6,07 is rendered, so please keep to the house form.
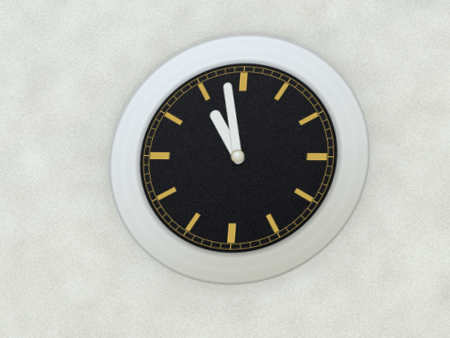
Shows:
10,58
